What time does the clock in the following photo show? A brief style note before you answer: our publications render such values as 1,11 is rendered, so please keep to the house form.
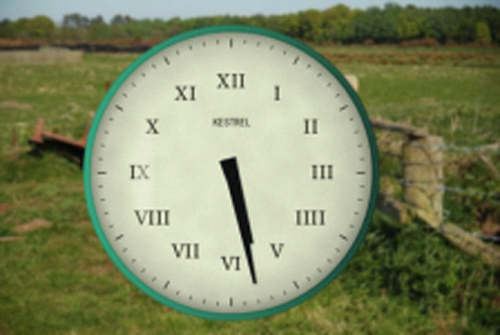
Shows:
5,28
